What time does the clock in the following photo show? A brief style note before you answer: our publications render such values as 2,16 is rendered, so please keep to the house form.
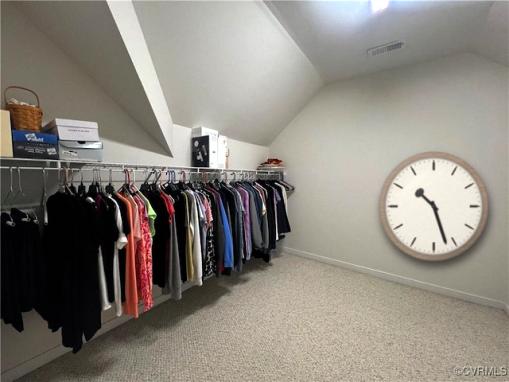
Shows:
10,27
